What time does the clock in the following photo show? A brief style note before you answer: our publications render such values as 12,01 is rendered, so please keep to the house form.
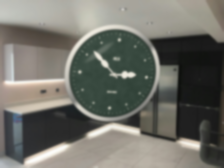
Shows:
2,52
